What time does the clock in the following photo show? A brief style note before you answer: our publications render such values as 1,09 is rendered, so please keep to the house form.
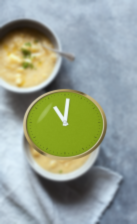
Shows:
11,01
